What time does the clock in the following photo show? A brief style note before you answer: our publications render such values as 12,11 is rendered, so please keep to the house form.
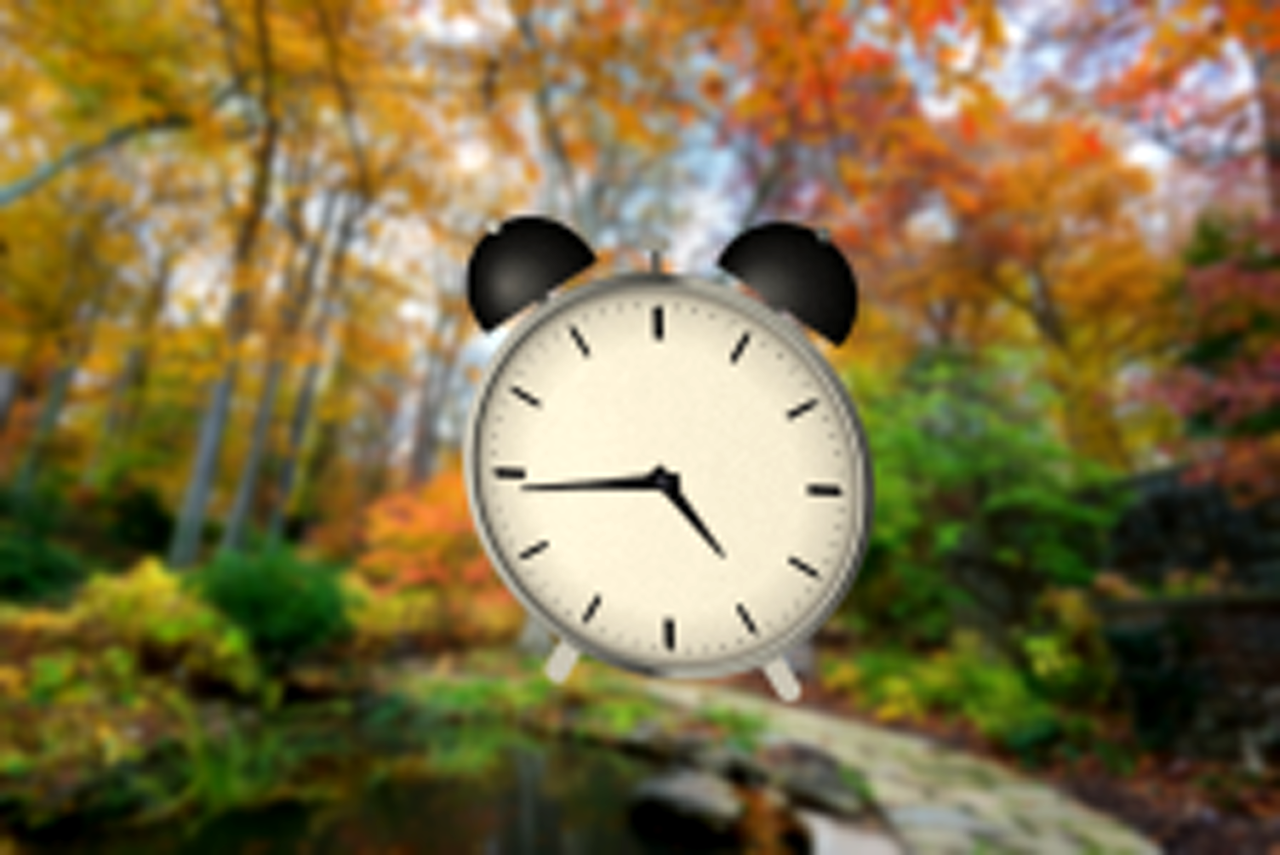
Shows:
4,44
